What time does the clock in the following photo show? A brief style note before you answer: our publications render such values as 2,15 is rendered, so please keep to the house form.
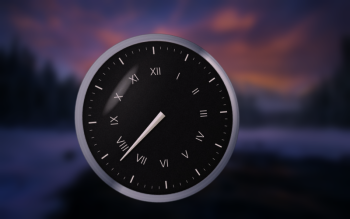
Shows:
7,38
